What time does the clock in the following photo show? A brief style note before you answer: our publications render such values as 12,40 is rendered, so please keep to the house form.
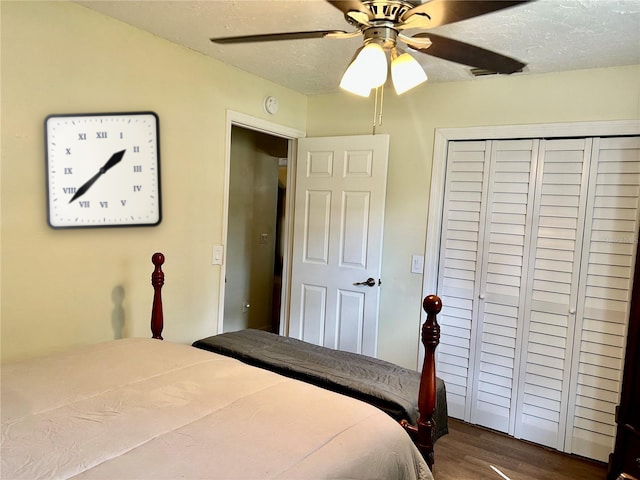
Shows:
1,38
